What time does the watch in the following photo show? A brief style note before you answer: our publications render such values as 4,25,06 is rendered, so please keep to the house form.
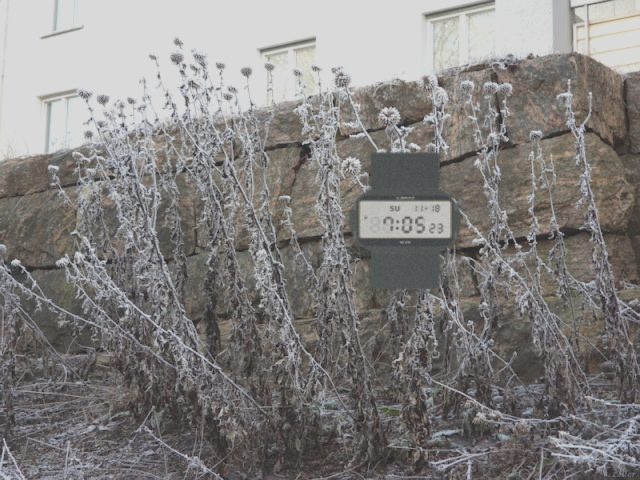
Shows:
7,05,23
